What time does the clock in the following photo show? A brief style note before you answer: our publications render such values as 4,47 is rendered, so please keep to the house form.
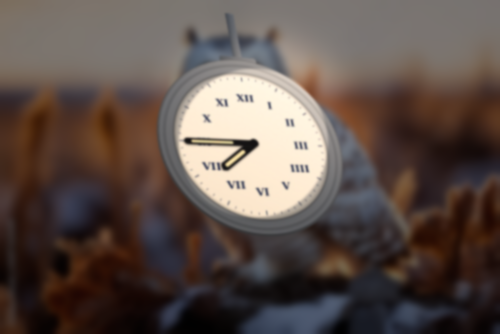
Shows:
7,45
